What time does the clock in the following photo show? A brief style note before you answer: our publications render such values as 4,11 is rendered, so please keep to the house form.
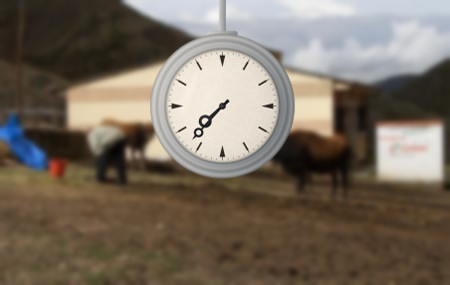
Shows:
7,37
